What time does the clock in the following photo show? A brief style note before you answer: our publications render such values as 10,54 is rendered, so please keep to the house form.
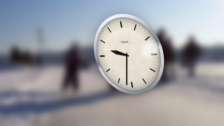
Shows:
9,32
